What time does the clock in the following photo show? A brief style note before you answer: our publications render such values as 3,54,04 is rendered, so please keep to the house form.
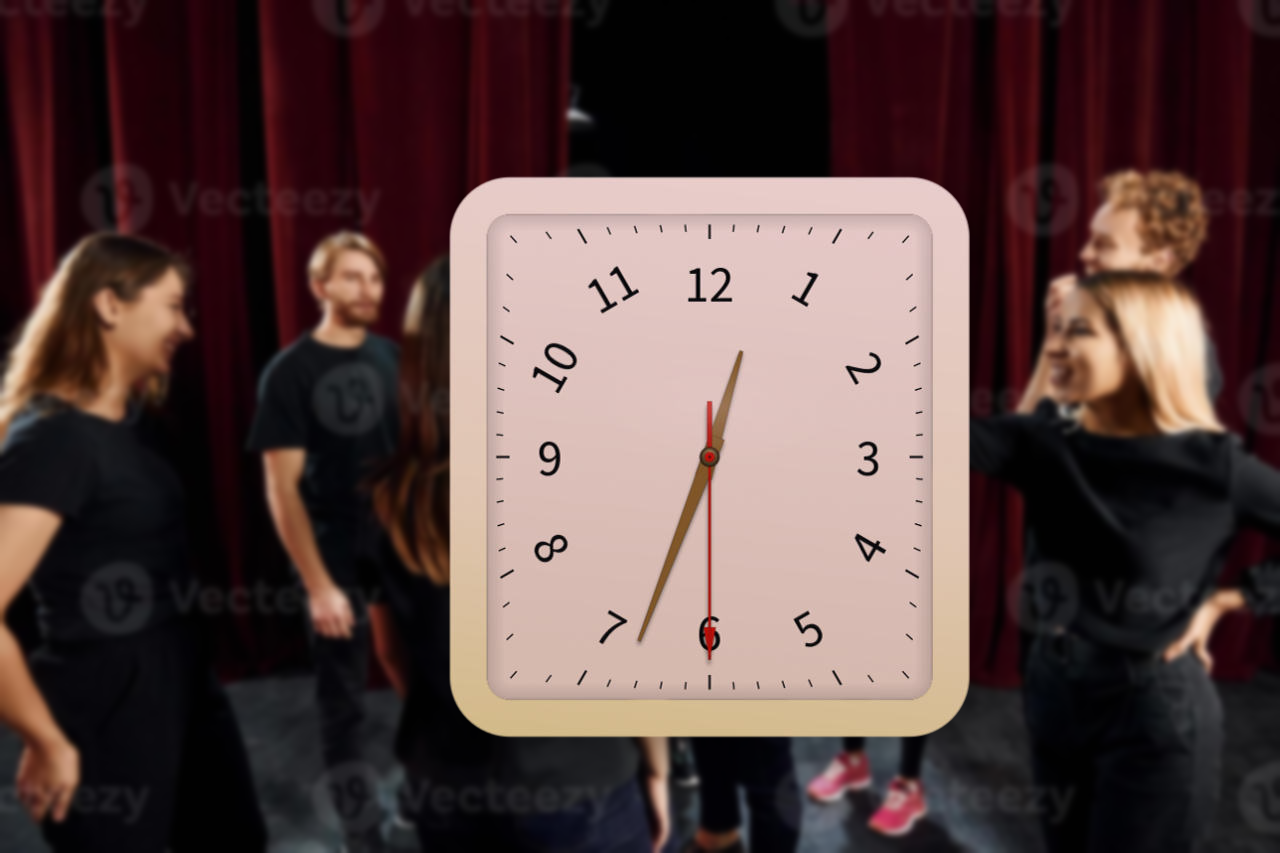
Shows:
12,33,30
